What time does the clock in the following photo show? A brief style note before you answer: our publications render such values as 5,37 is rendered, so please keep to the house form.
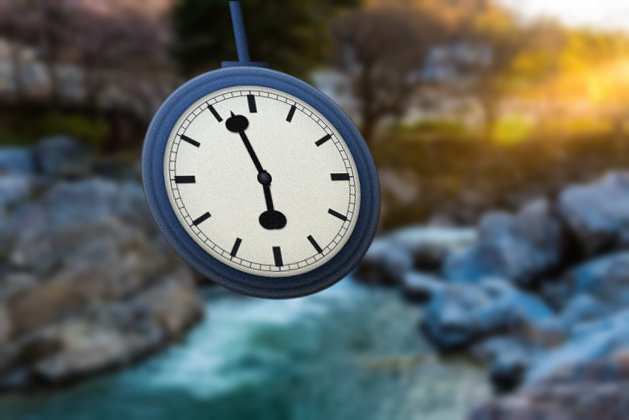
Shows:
5,57
